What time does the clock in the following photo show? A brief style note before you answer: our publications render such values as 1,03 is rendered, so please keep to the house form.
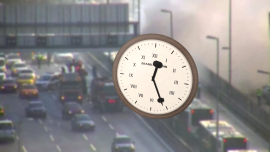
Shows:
12,26
